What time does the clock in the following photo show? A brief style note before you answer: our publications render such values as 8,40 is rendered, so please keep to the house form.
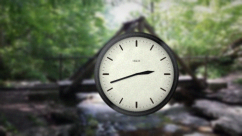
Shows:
2,42
